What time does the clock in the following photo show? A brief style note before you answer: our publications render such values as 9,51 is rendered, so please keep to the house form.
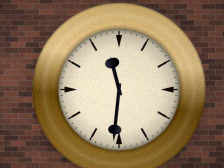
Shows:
11,31
